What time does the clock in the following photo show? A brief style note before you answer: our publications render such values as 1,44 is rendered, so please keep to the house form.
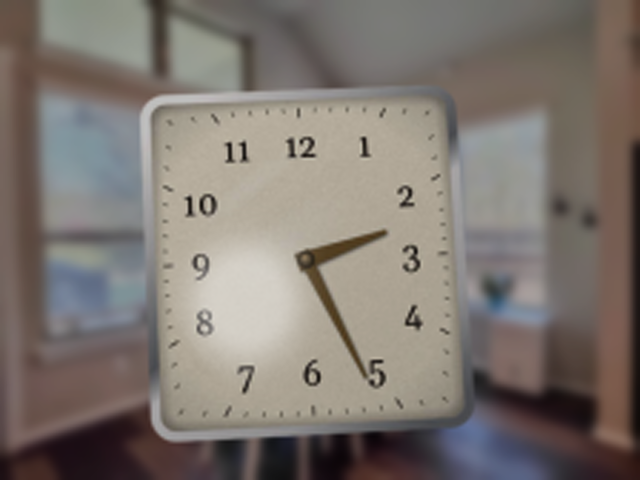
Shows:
2,26
